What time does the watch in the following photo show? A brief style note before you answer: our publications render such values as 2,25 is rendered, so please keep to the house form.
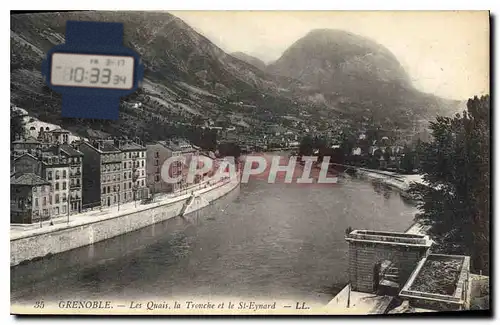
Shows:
10,33
